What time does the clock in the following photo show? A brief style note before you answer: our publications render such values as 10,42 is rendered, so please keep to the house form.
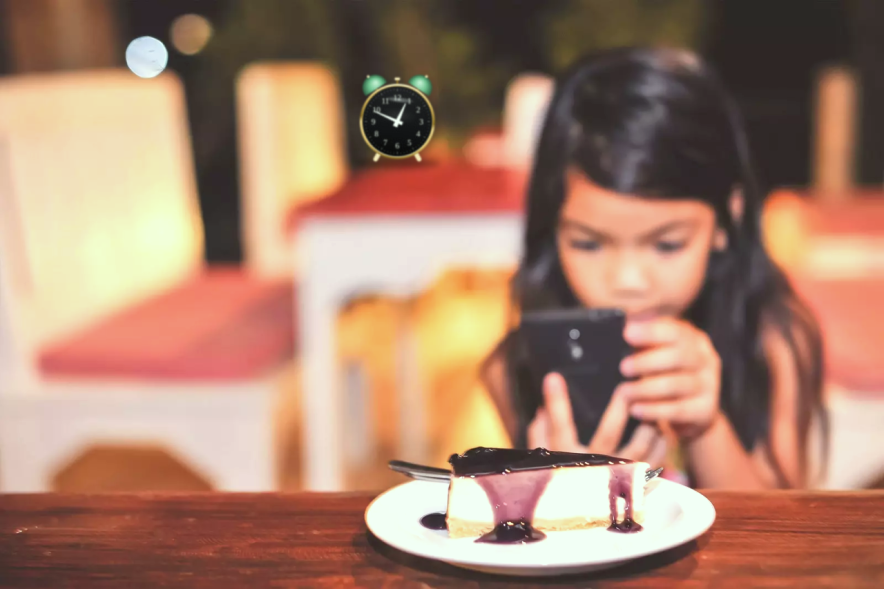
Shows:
12,49
